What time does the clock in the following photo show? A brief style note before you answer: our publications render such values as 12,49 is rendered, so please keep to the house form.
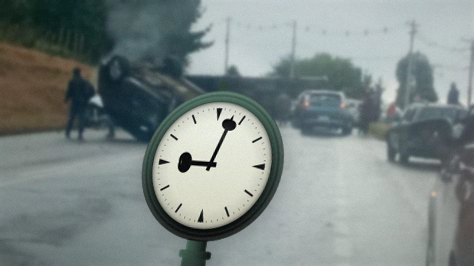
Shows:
9,03
